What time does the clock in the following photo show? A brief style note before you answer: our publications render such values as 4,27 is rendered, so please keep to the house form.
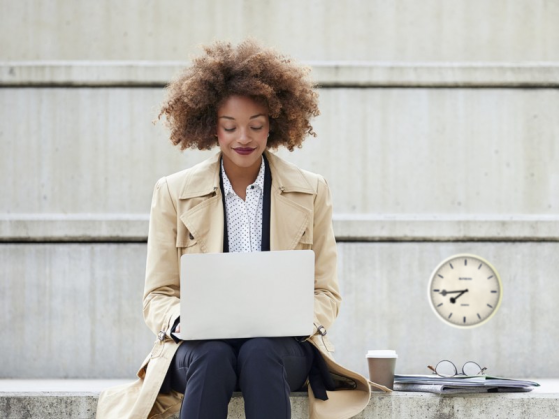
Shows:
7,44
